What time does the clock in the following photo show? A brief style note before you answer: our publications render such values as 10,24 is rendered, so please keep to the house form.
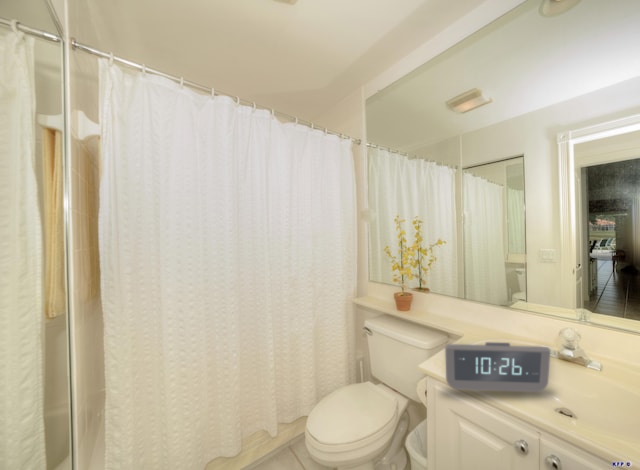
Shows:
10,26
